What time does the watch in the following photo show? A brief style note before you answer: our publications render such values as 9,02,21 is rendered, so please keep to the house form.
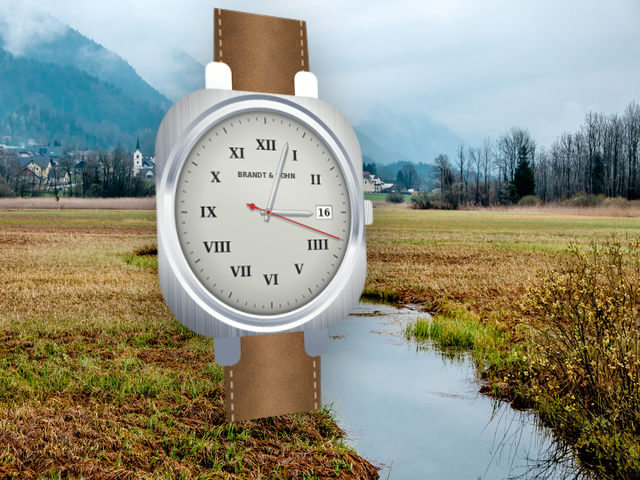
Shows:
3,03,18
